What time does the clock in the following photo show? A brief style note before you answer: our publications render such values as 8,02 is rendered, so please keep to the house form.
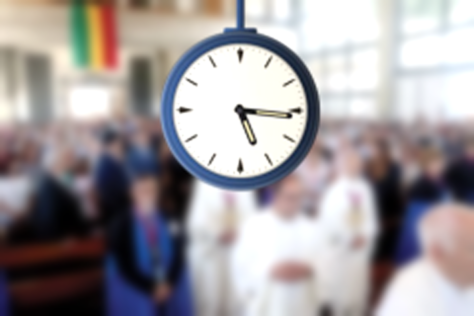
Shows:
5,16
